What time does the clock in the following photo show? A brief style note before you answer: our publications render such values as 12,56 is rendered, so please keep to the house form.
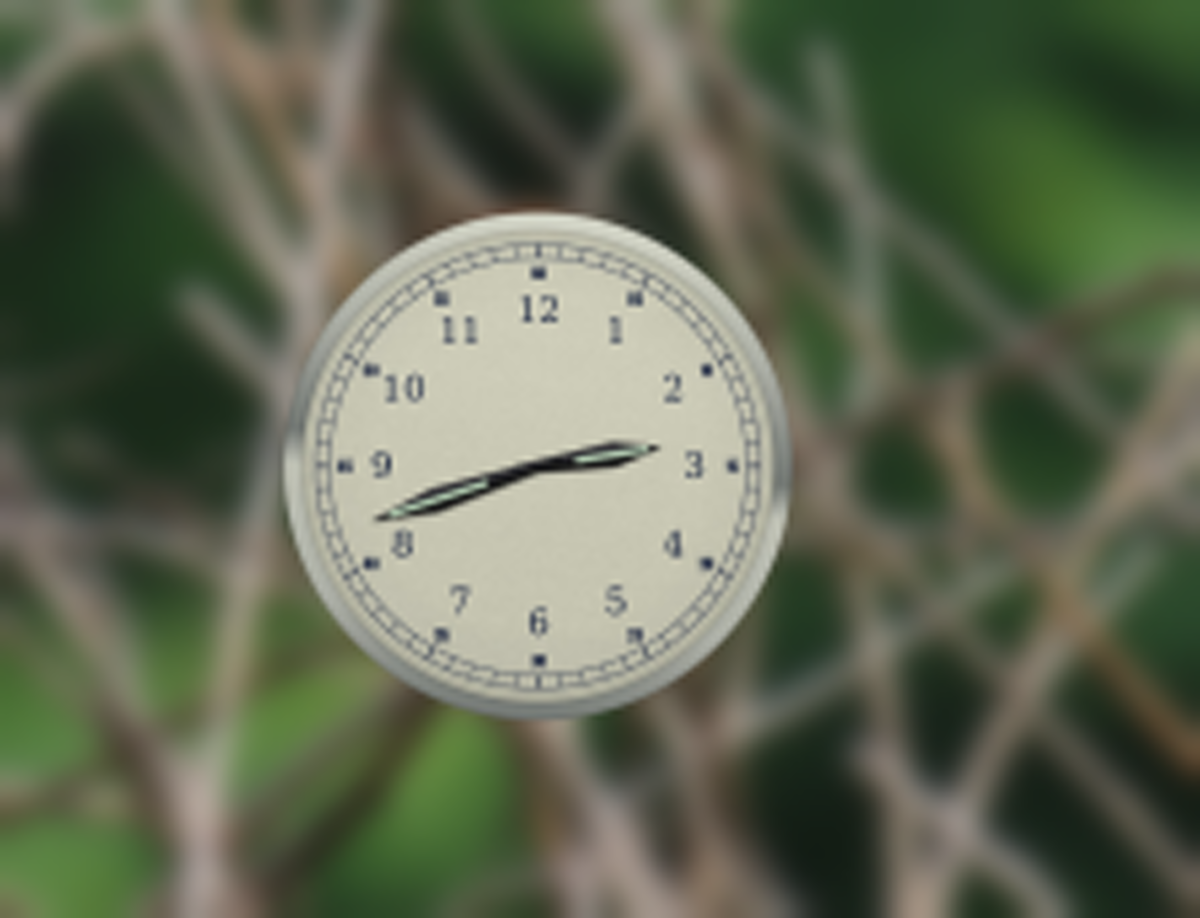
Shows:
2,42
